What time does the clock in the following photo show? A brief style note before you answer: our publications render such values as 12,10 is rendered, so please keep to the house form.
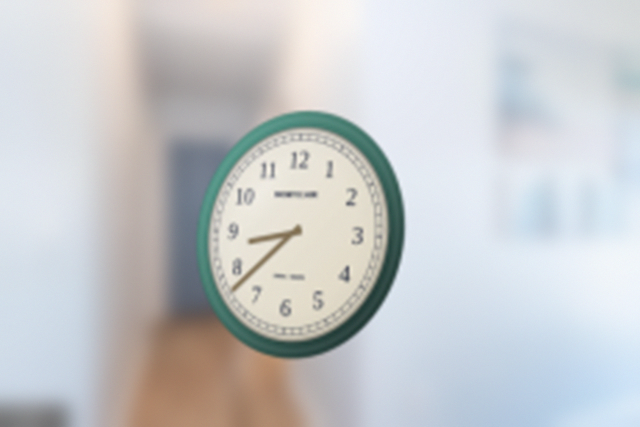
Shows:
8,38
